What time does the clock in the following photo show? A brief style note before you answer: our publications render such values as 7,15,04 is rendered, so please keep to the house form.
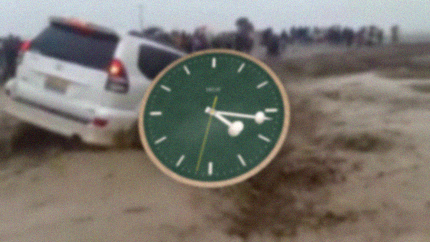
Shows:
4,16,32
